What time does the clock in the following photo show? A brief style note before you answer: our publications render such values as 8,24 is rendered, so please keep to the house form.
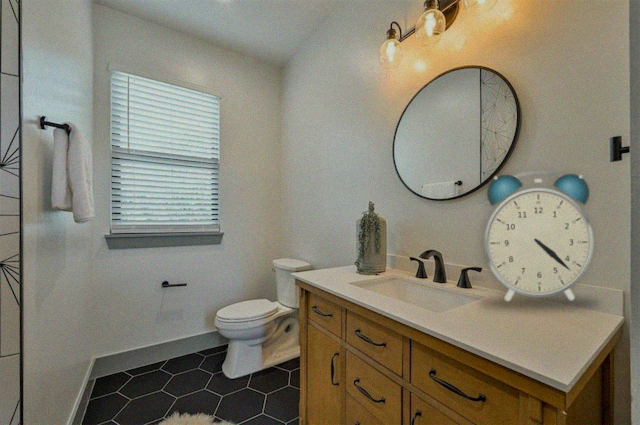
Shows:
4,22
